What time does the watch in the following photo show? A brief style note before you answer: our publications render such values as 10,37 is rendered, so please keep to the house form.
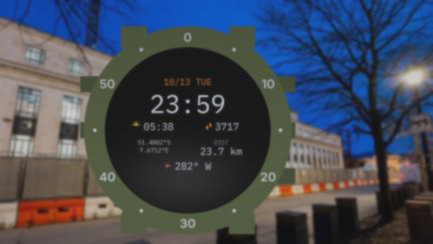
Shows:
23,59
